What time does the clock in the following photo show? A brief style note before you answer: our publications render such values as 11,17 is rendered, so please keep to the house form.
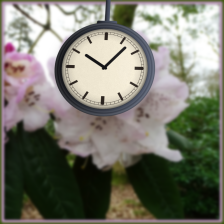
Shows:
10,07
